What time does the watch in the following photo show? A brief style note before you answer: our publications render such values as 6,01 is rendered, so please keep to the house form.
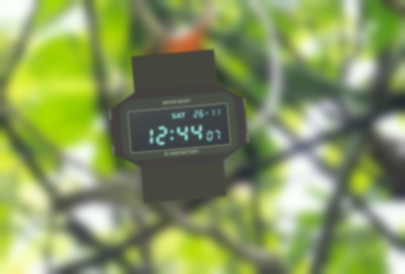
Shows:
12,44
